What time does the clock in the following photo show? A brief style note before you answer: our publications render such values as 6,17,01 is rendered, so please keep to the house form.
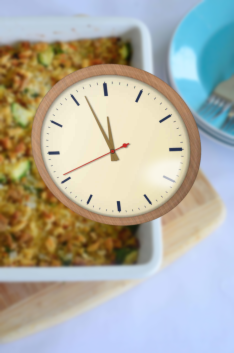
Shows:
11,56,41
